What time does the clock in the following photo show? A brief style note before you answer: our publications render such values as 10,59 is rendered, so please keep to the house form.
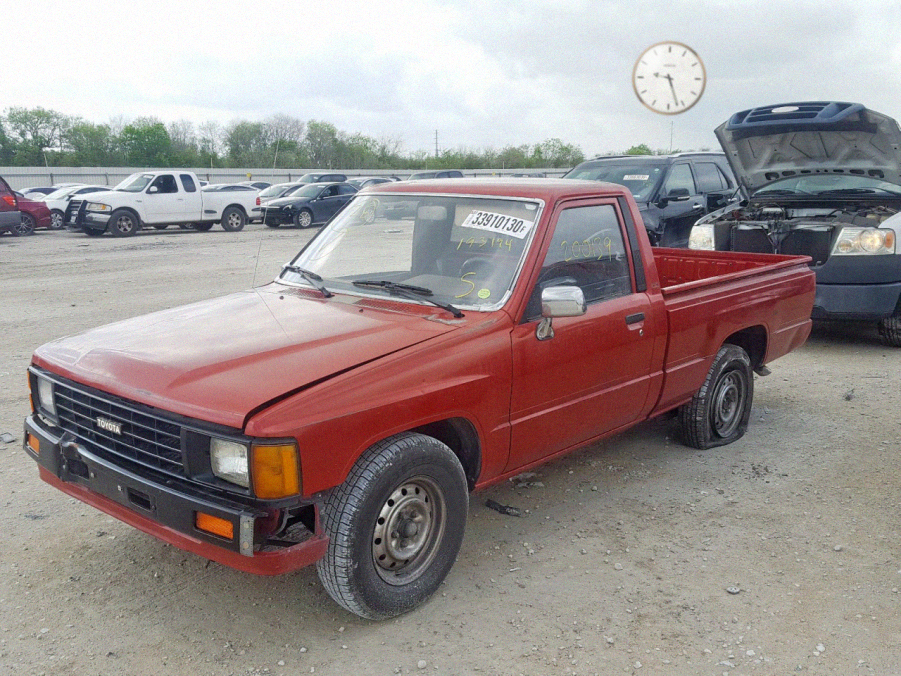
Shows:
9,27
